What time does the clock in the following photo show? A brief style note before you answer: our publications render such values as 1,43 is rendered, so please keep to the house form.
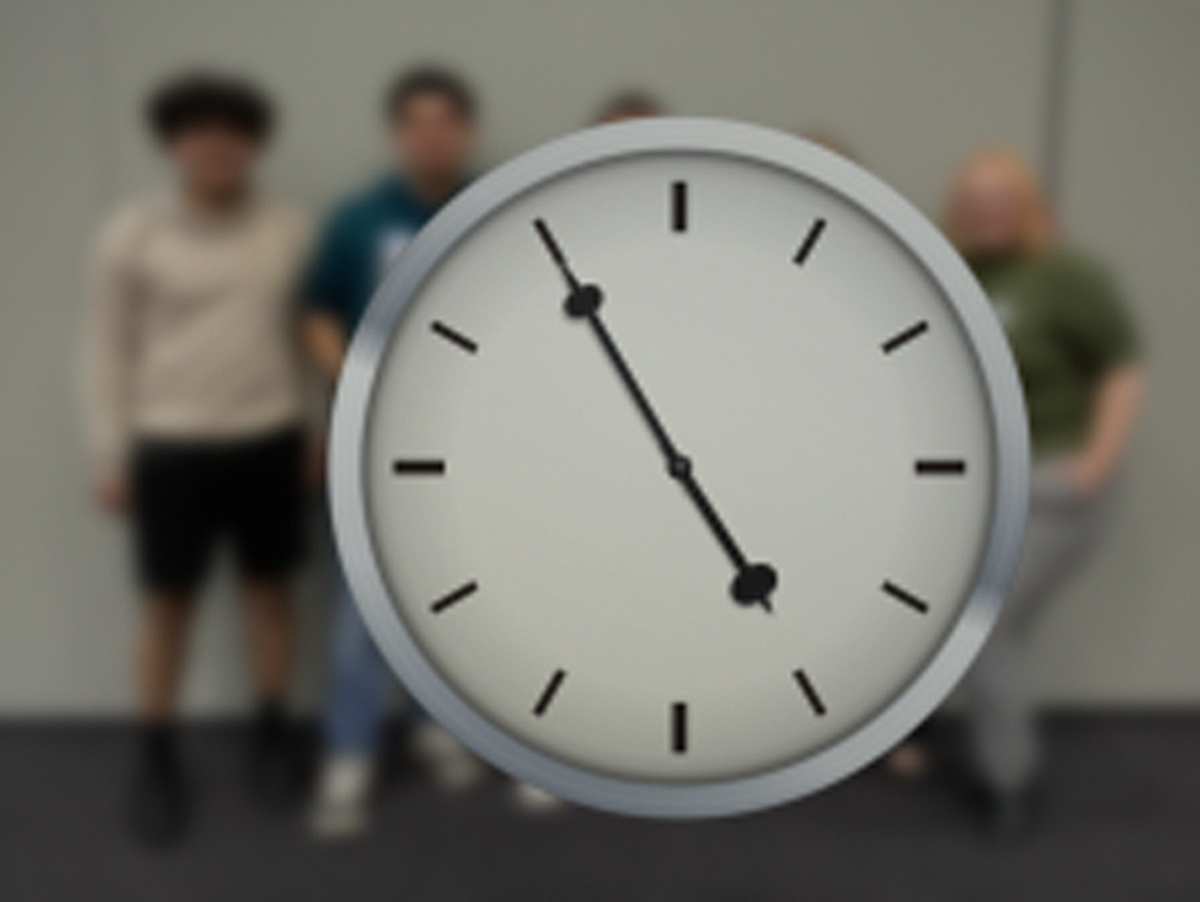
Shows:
4,55
